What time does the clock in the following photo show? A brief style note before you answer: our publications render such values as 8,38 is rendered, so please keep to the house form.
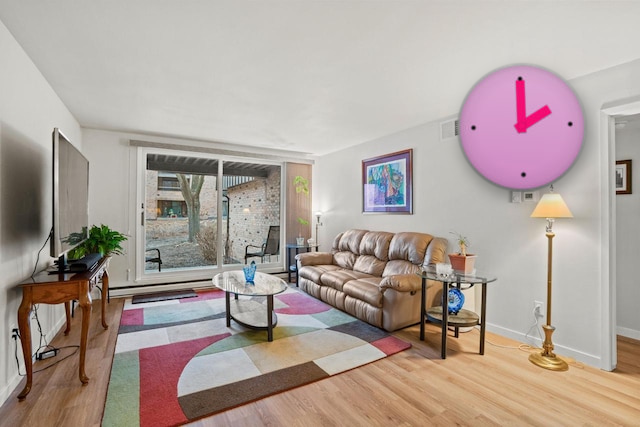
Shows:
2,00
